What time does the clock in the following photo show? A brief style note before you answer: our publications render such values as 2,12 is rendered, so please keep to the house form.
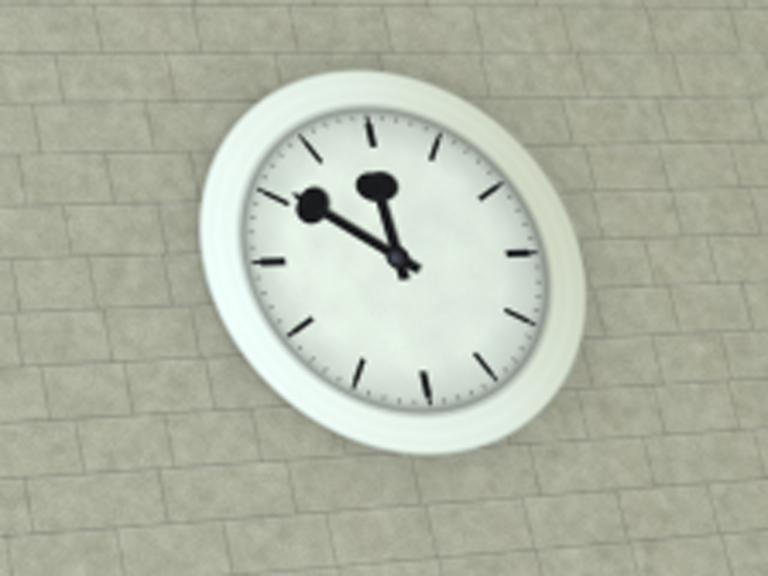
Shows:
11,51
